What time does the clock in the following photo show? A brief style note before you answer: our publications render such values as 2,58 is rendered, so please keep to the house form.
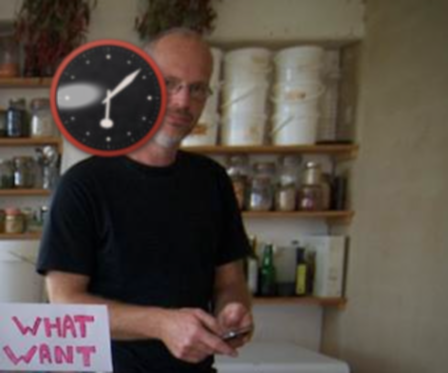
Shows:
6,08
